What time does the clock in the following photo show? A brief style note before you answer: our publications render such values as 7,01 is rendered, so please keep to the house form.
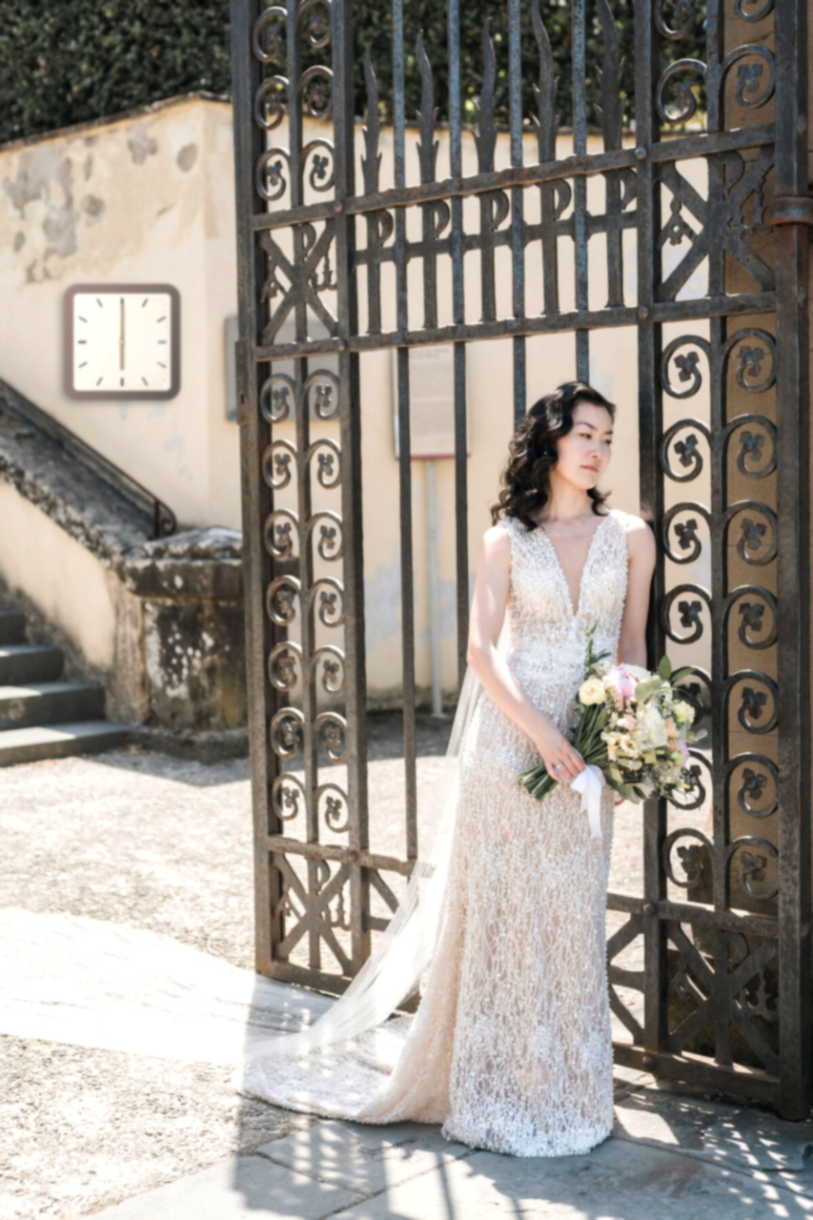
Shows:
6,00
